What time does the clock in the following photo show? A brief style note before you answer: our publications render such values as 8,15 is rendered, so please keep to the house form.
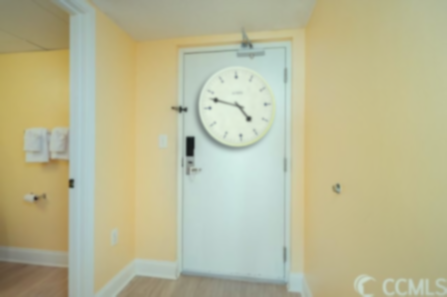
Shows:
4,48
